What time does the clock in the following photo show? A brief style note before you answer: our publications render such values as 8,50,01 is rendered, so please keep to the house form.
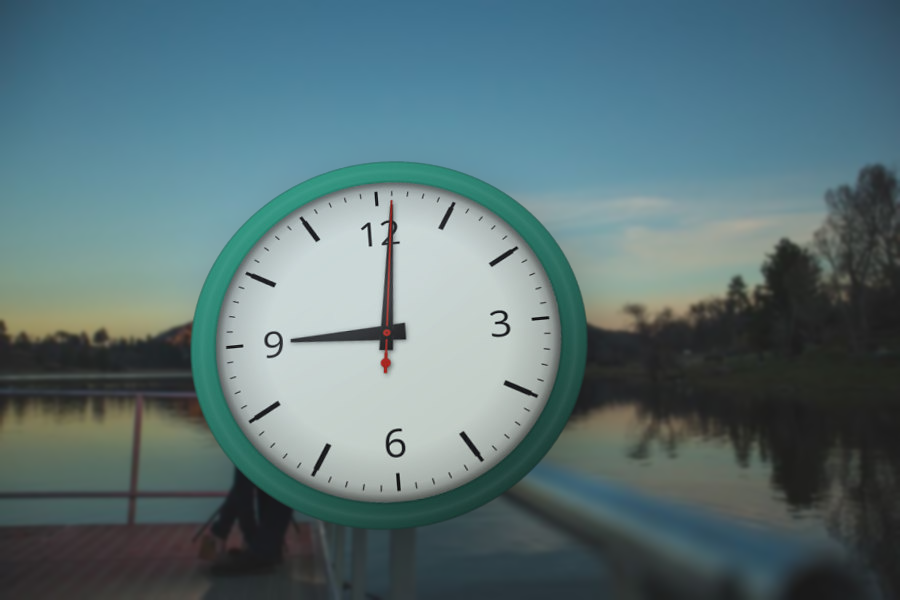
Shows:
9,01,01
